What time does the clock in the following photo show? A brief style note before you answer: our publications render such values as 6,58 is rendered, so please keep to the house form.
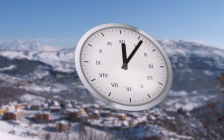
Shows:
12,06
